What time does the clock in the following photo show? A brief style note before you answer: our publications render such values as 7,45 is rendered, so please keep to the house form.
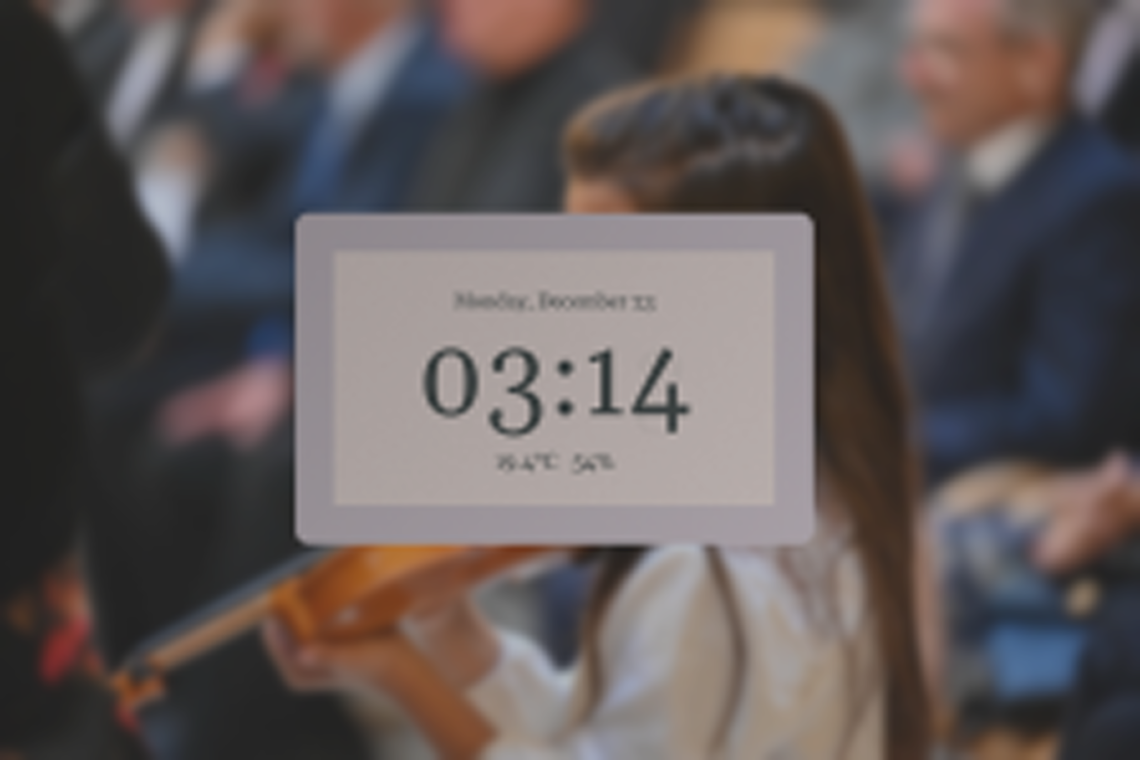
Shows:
3,14
